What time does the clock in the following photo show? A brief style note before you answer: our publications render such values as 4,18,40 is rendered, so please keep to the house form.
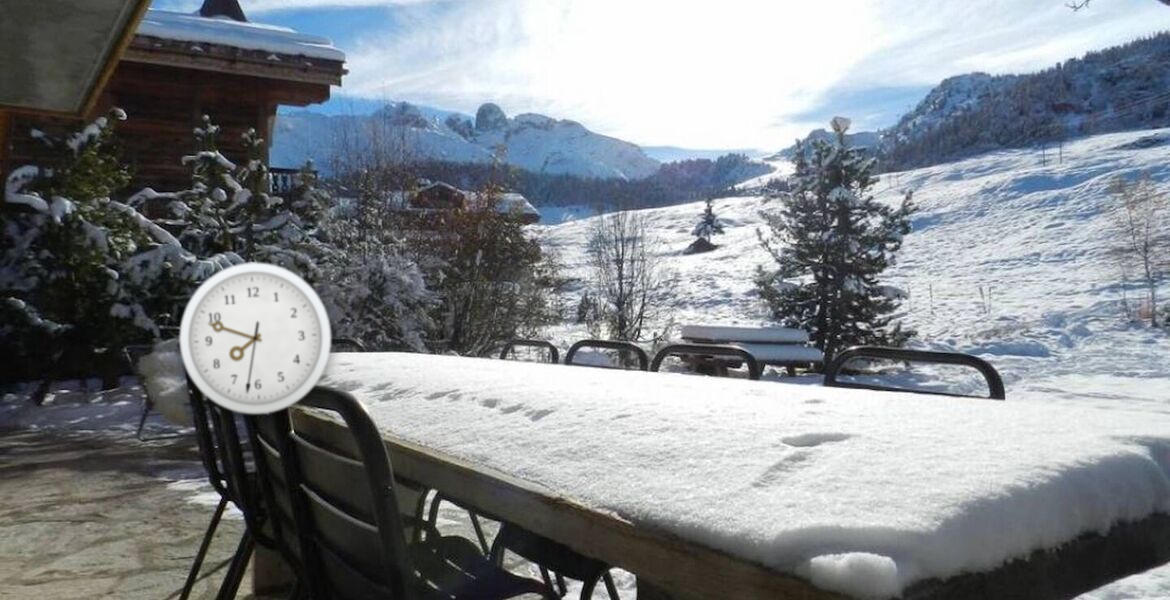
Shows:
7,48,32
